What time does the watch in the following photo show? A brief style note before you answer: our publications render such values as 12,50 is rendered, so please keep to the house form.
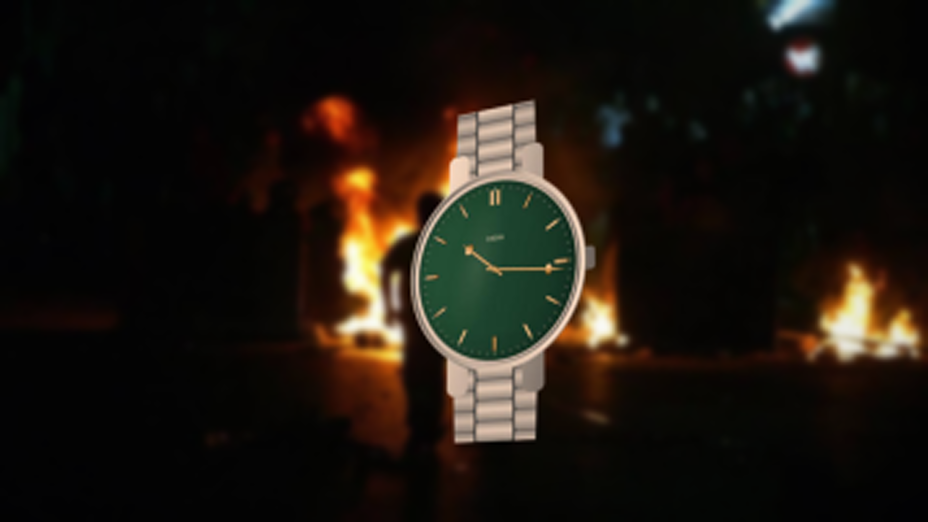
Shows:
10,16
